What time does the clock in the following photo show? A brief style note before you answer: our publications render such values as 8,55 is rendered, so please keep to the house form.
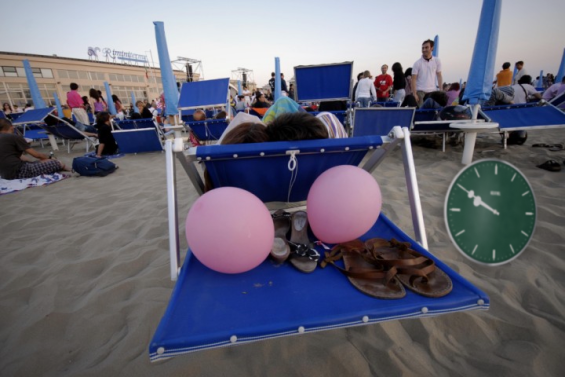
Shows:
9,50
